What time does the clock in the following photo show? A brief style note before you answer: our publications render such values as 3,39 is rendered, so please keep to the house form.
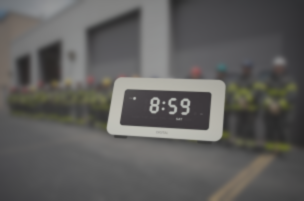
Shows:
8,59
